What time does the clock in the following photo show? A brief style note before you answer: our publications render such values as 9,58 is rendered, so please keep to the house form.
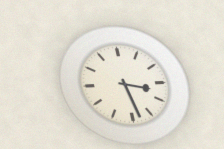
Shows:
3,28
